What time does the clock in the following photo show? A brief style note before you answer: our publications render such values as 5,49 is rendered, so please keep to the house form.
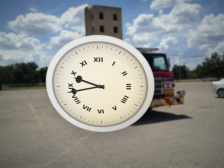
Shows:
9,43
